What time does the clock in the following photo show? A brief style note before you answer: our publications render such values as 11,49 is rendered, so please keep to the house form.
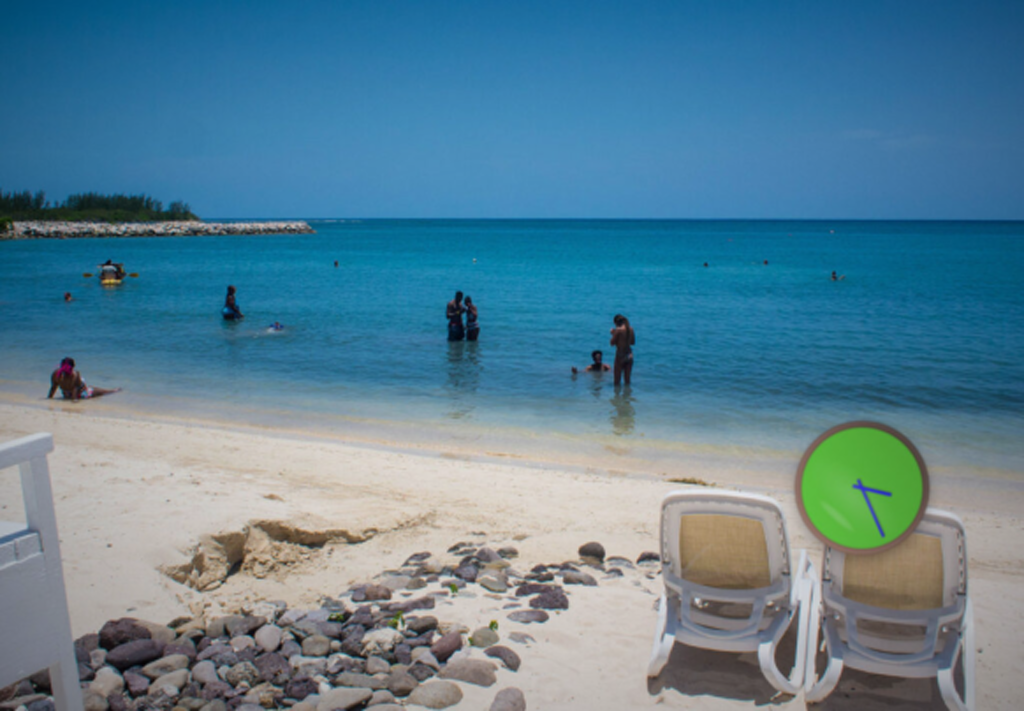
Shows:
3,26
